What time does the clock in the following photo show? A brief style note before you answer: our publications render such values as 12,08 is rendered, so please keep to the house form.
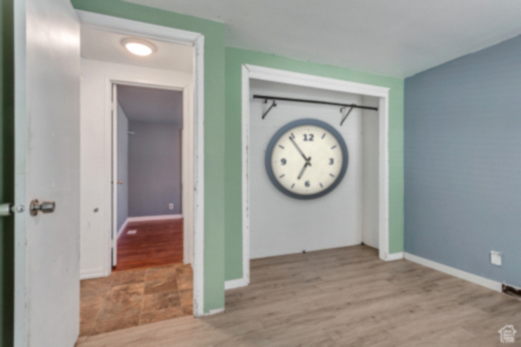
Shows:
6,54
